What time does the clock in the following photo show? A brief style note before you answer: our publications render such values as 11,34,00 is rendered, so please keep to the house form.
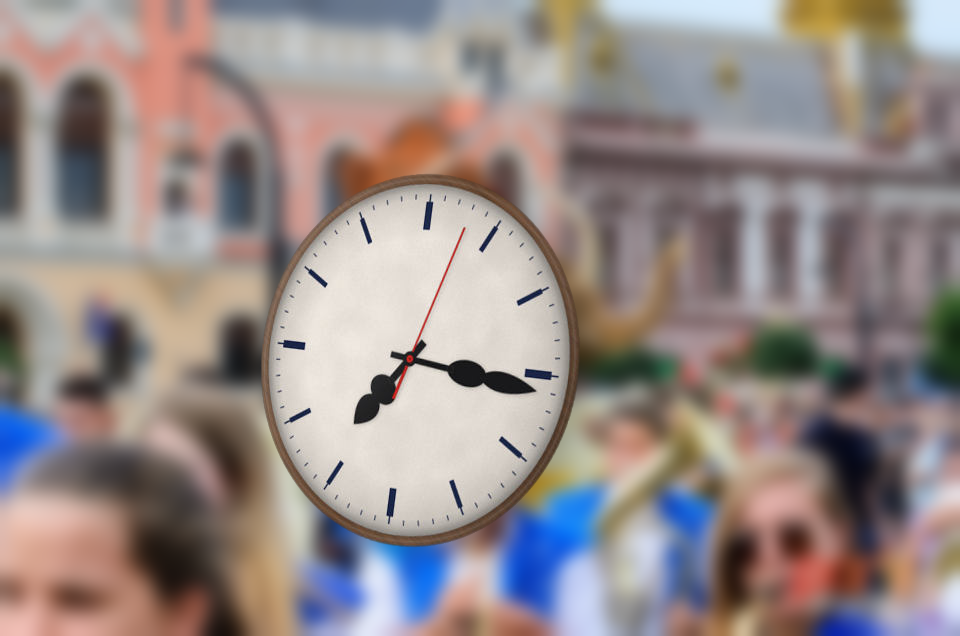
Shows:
7,16,03
